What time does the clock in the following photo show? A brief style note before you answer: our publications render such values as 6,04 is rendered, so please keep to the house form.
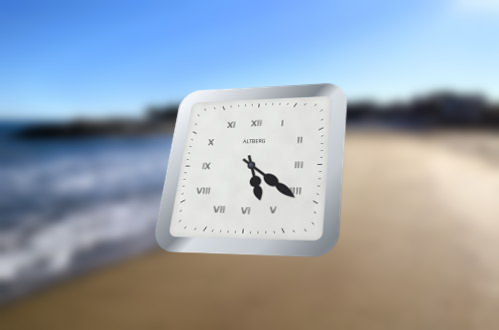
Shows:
5,21
